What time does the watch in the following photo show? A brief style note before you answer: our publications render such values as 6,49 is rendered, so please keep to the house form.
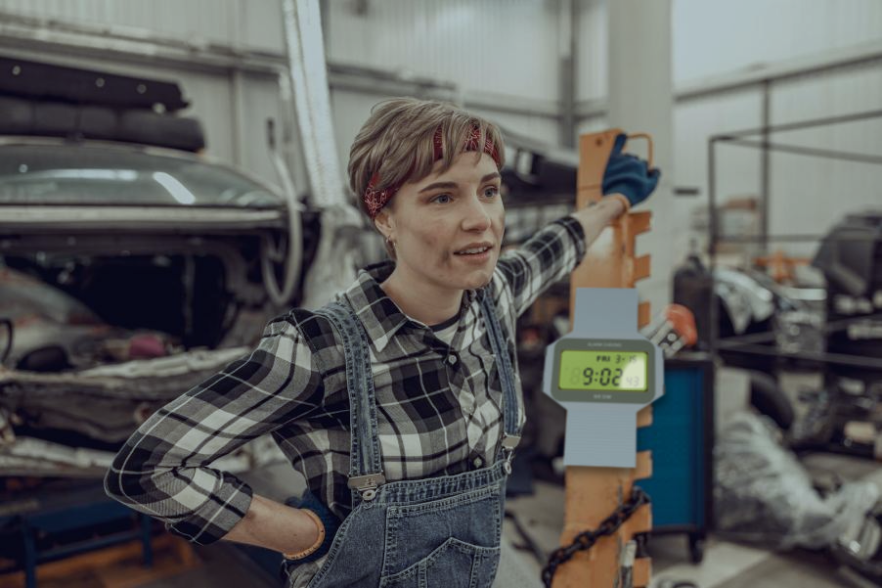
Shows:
9,02
